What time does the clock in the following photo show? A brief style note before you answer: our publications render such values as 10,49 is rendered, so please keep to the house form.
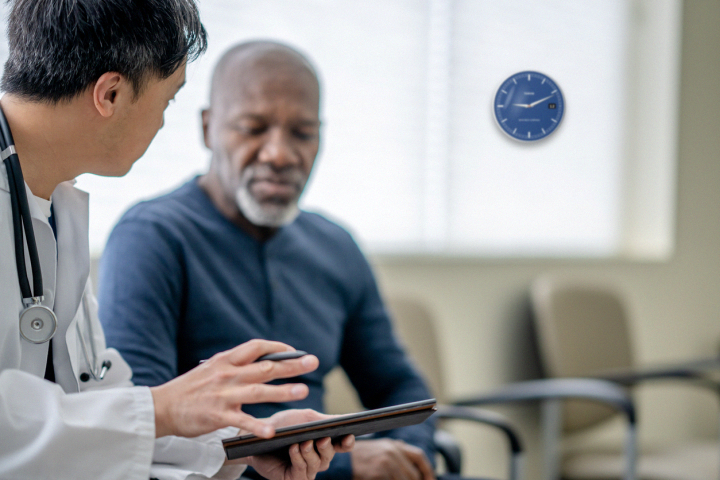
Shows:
9,11
